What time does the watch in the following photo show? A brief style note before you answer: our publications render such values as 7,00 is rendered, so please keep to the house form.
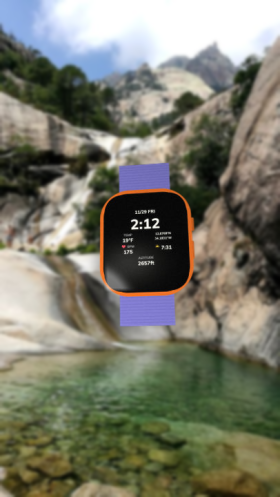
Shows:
2,12
